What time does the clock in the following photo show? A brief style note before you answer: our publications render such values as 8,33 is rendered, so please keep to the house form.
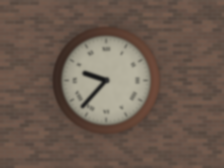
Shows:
9,37
